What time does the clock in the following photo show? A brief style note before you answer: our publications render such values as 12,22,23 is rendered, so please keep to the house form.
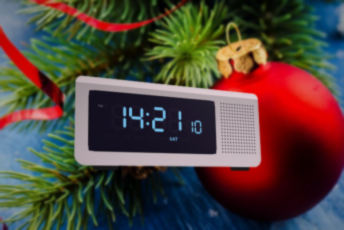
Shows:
14,21,10
